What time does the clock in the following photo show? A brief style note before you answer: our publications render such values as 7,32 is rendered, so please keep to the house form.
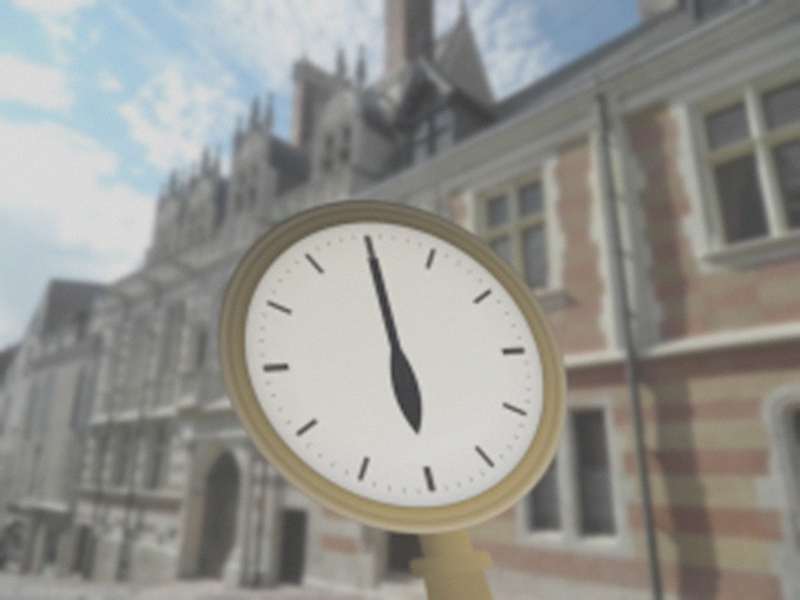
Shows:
6,00
